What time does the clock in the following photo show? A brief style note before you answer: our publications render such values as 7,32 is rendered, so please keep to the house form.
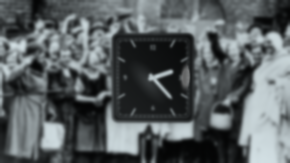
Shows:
2,23
